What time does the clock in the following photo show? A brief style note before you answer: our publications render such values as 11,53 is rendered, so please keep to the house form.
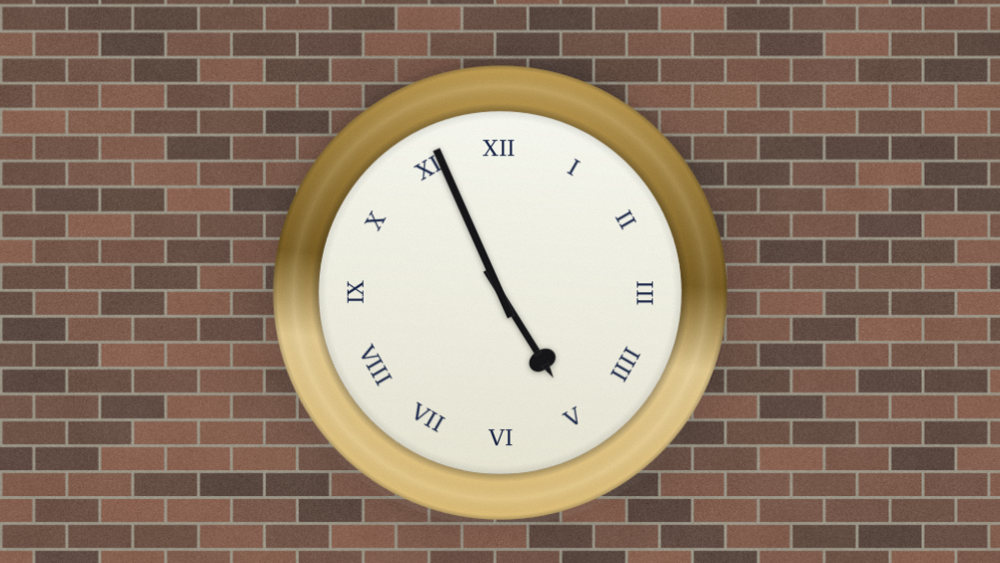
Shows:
4,56
